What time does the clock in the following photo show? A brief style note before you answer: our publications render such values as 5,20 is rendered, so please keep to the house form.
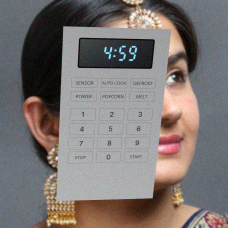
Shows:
4,59
